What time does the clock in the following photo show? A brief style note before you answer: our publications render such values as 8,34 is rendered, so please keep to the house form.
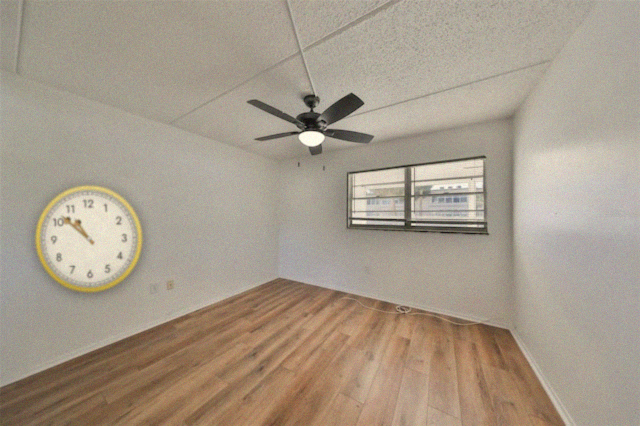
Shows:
10,52
